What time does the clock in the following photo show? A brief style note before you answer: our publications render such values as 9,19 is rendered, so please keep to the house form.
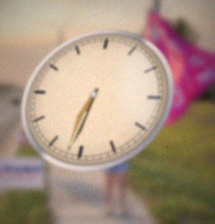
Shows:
6,32
